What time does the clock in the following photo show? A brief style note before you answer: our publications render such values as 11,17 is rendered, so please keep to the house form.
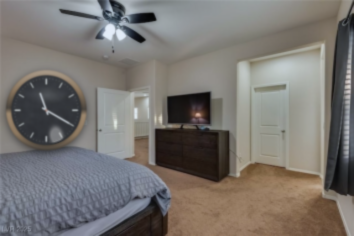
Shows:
11,20
